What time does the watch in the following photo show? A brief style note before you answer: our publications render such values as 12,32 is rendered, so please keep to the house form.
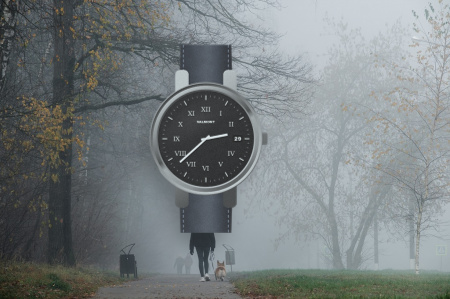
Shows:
2,38
